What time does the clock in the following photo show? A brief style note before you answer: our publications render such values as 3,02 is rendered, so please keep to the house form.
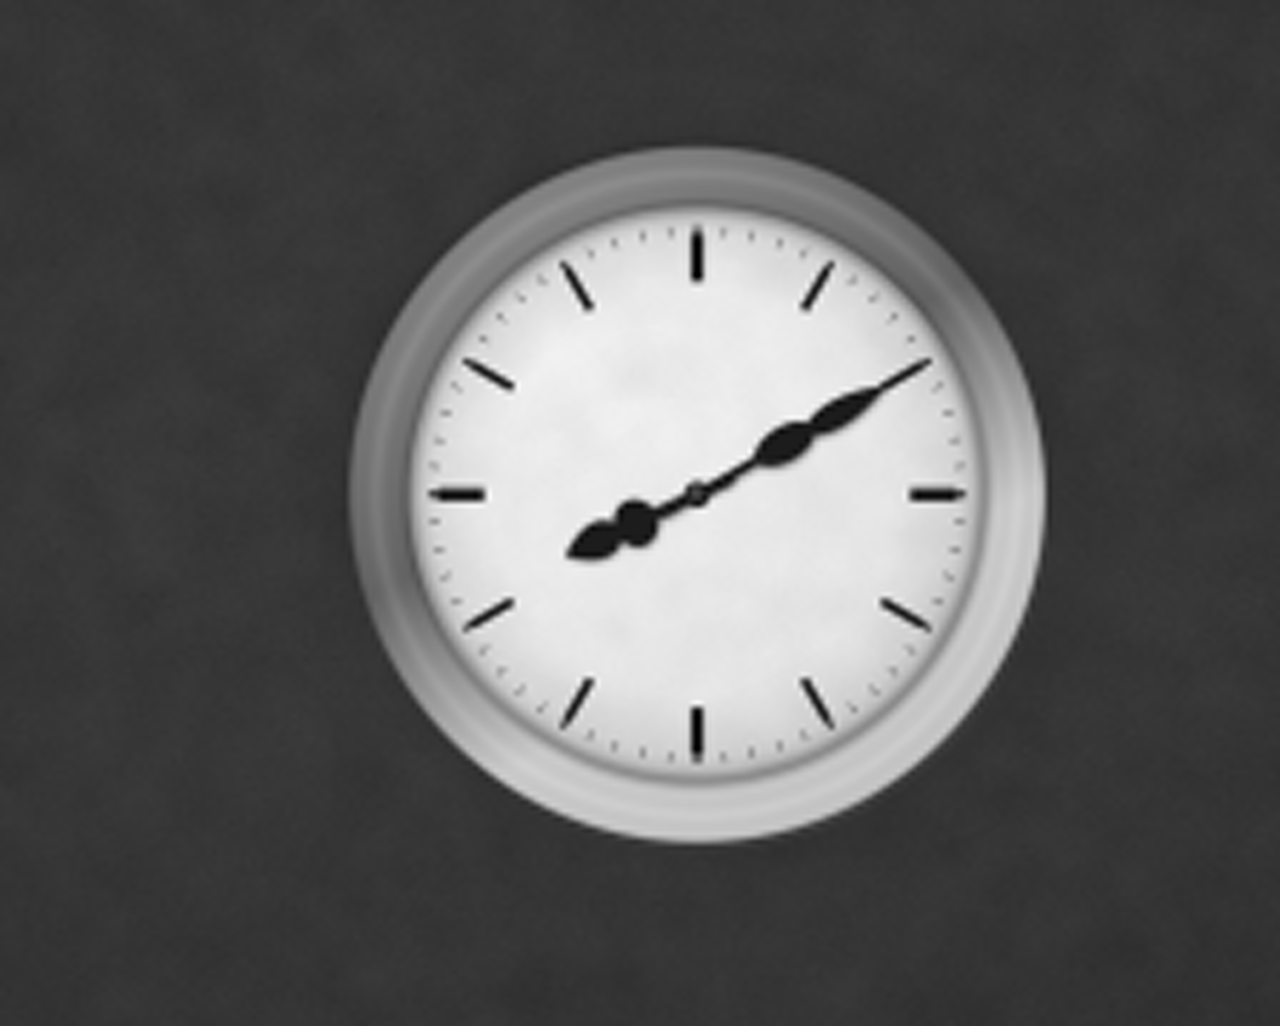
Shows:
8,10
